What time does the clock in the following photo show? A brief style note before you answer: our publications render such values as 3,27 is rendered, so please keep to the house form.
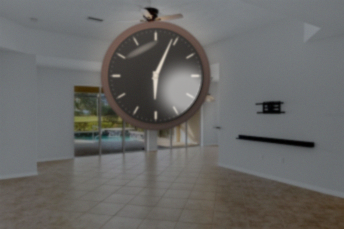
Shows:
6,04
